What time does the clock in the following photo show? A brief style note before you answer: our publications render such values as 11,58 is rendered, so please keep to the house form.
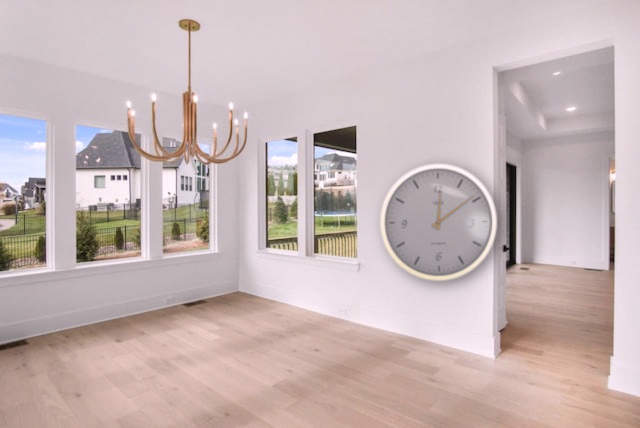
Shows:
12,09
